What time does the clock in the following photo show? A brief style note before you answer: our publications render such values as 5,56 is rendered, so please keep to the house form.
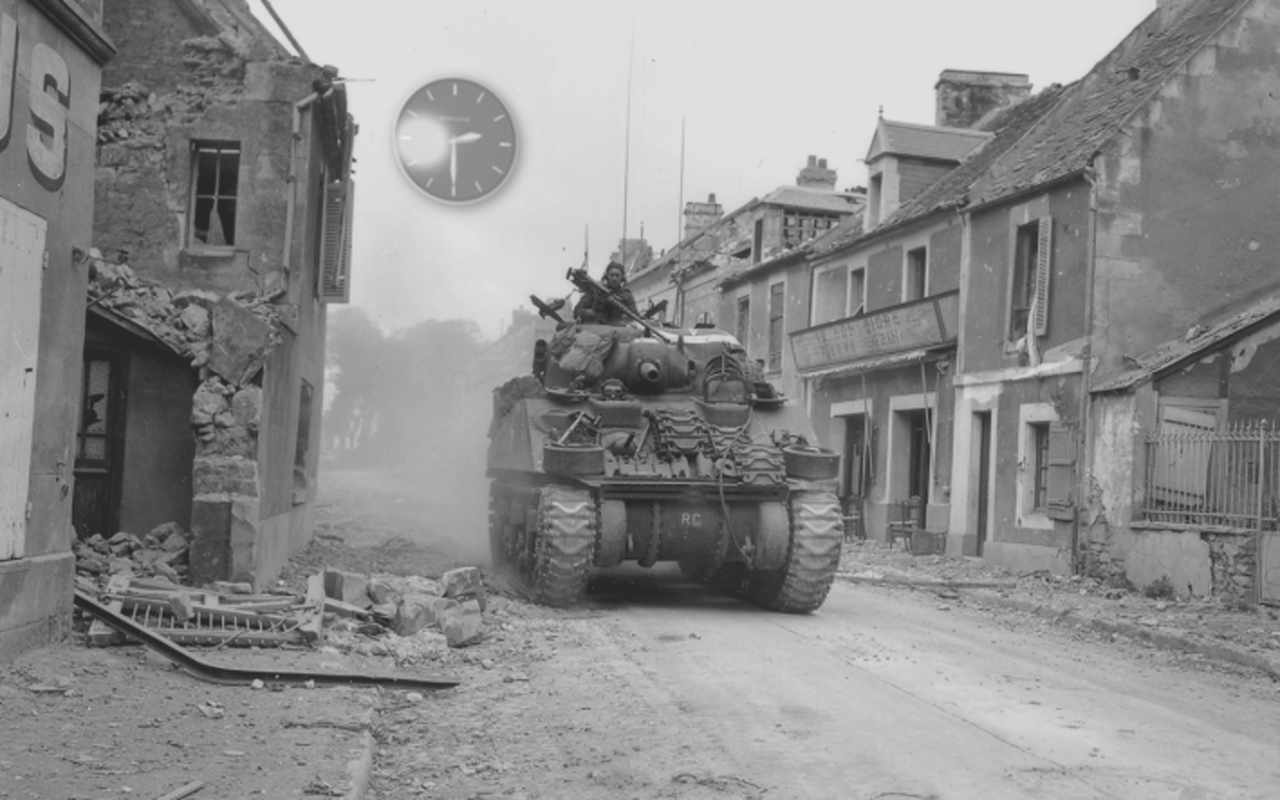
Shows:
2,30
